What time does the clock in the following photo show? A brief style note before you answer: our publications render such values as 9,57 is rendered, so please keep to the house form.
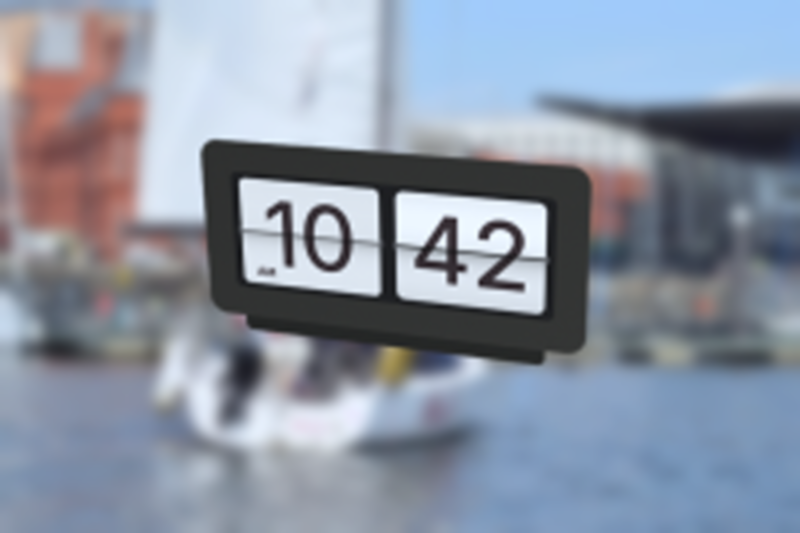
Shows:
10,42
